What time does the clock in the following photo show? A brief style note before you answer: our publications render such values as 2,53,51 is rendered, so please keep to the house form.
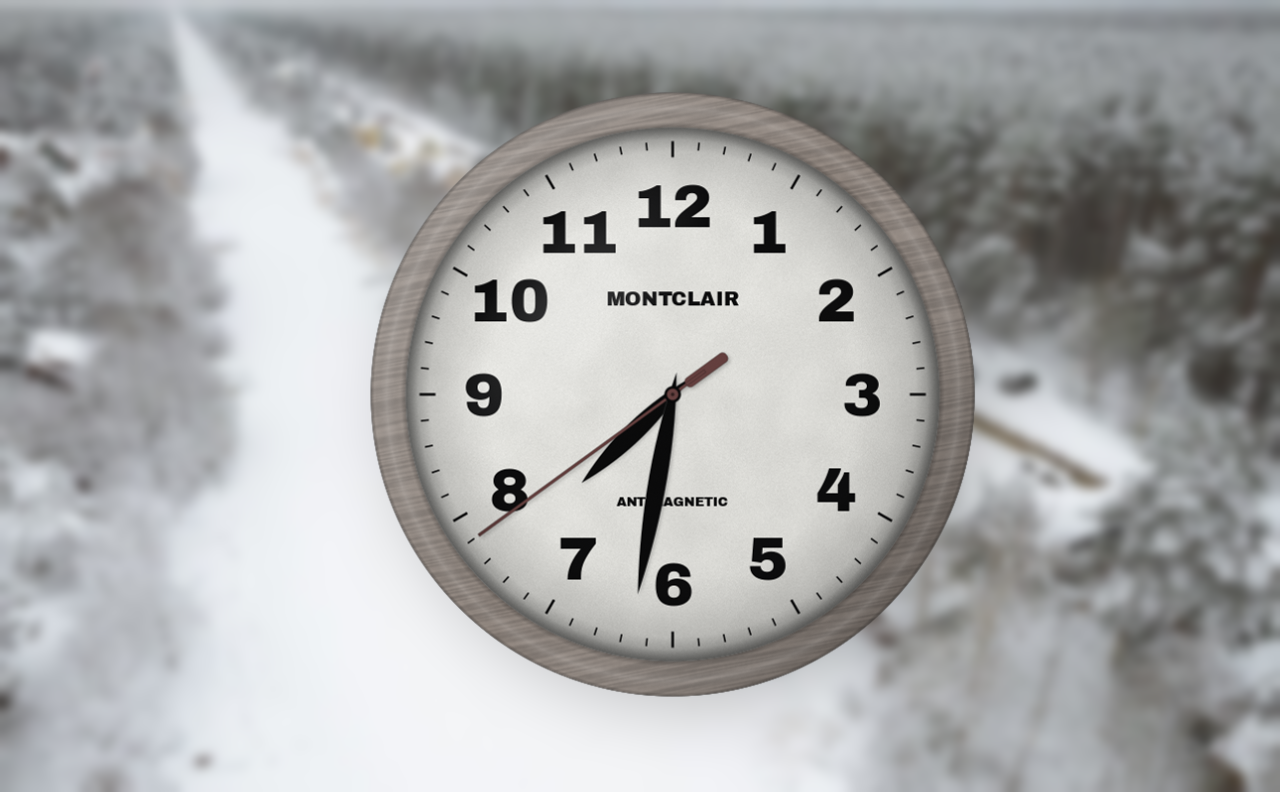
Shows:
7,31,39
